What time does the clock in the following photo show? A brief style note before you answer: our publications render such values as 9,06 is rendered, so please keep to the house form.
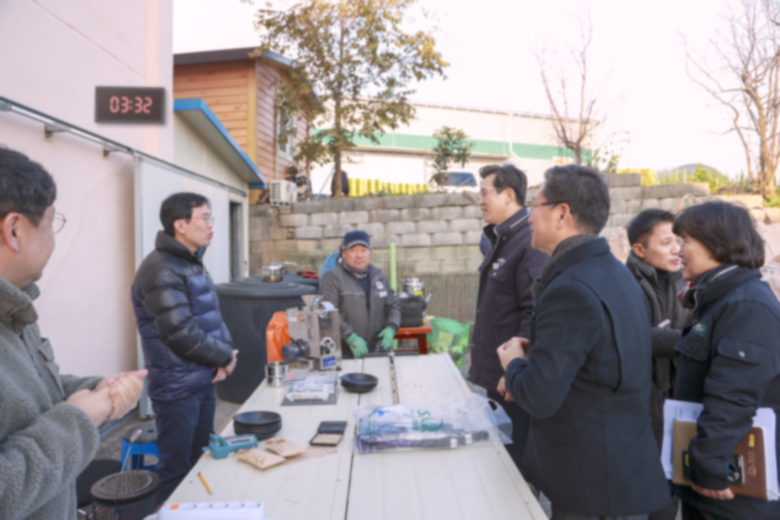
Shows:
3,32
